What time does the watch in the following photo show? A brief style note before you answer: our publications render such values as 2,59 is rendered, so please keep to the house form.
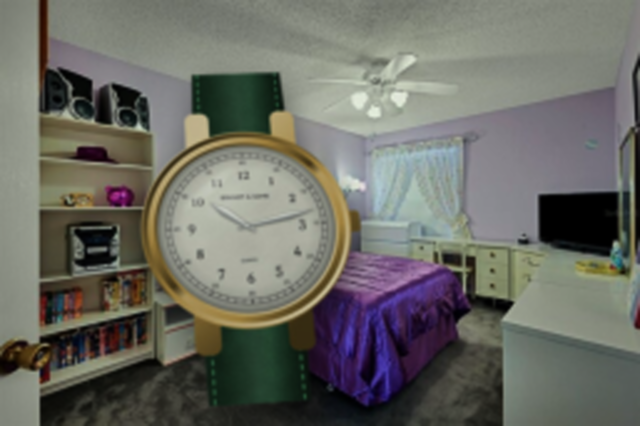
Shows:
10,13
